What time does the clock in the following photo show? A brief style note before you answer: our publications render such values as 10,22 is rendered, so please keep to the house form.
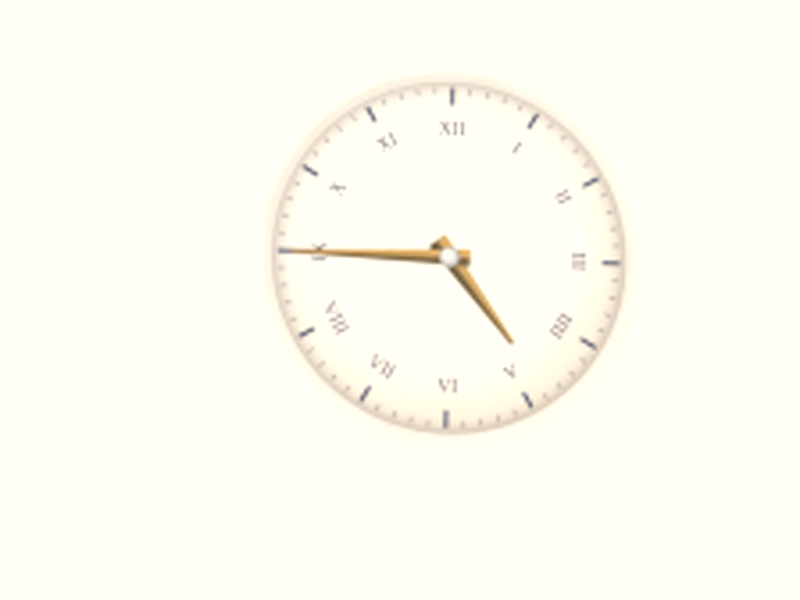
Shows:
4,45
